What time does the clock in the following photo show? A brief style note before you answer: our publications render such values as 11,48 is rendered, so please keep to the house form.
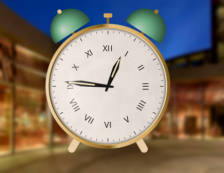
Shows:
12,46
